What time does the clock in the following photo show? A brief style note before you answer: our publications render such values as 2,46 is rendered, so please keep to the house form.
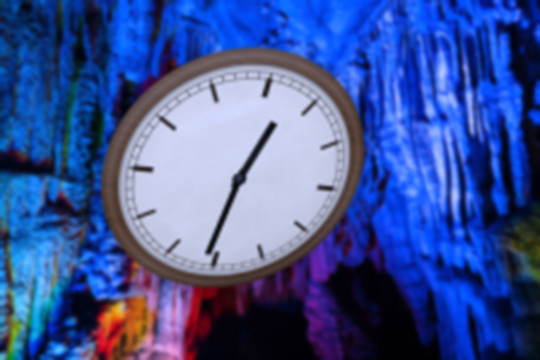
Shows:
12,31
